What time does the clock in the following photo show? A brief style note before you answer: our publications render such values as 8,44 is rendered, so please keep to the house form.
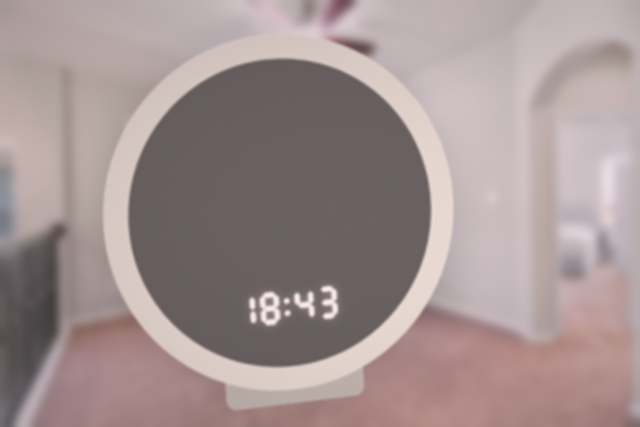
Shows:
18,43
